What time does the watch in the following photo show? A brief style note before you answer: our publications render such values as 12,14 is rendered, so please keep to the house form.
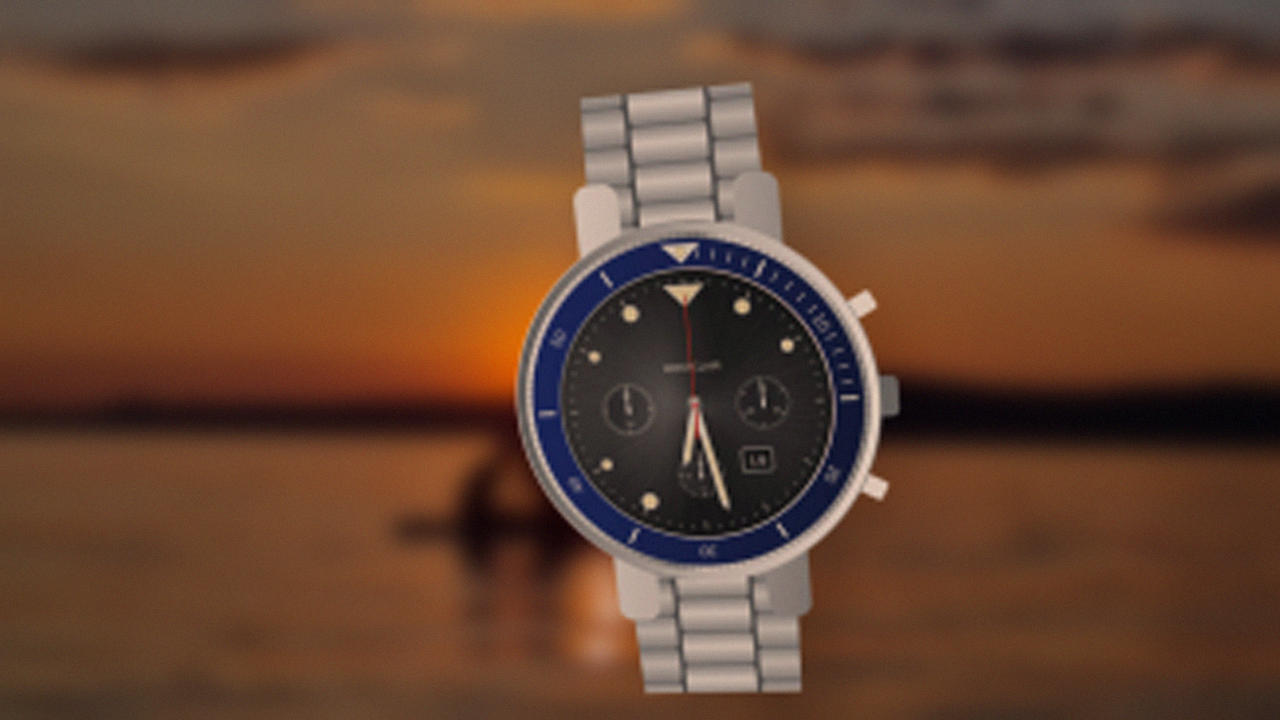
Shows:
6,28
